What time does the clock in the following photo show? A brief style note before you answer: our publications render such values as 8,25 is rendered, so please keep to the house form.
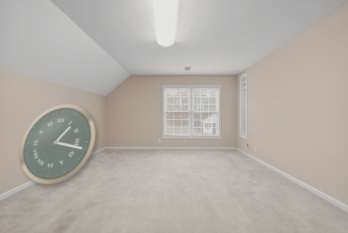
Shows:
1,17
